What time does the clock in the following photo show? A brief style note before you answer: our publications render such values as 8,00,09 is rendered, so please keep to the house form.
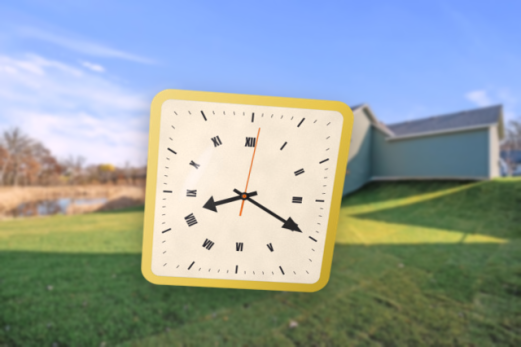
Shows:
8,20,01
